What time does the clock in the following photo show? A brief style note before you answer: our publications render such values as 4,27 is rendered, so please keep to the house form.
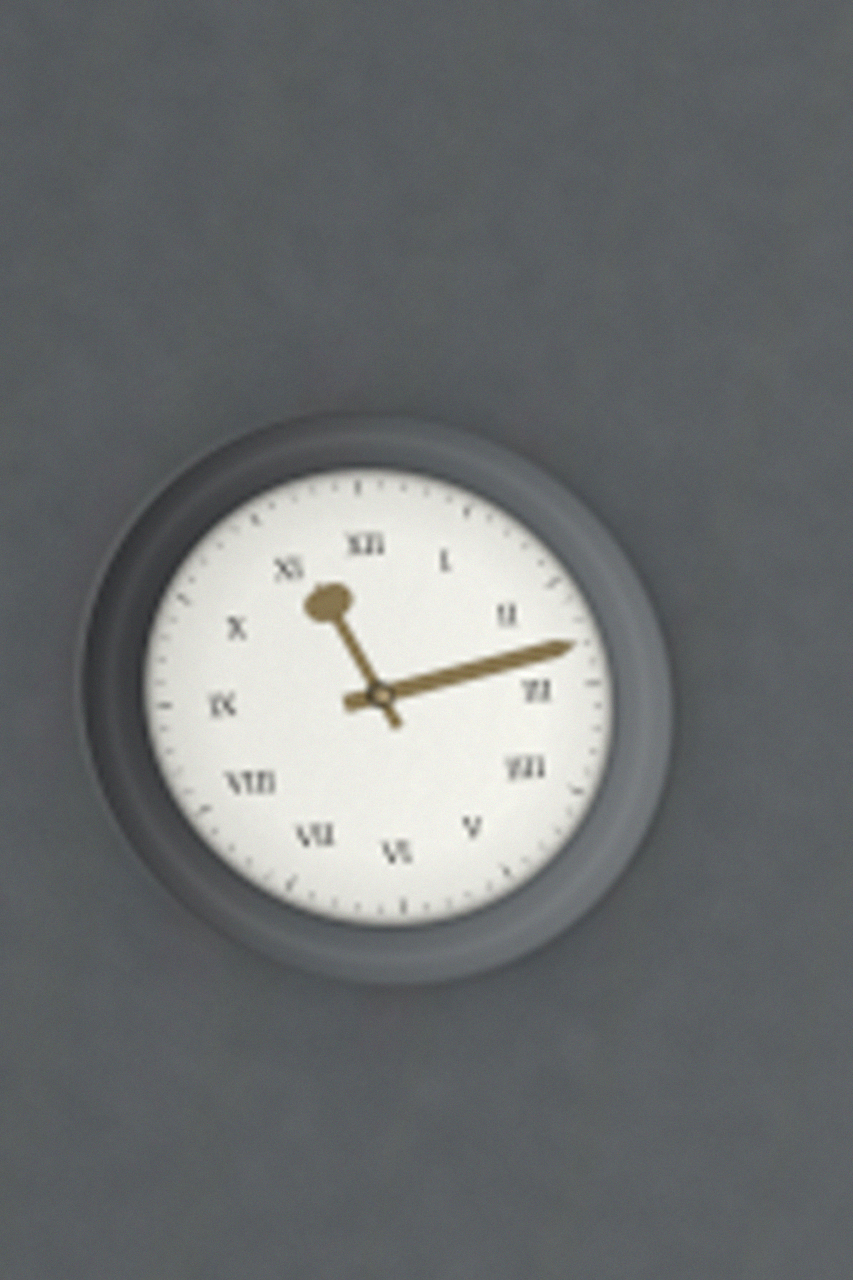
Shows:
11,13
